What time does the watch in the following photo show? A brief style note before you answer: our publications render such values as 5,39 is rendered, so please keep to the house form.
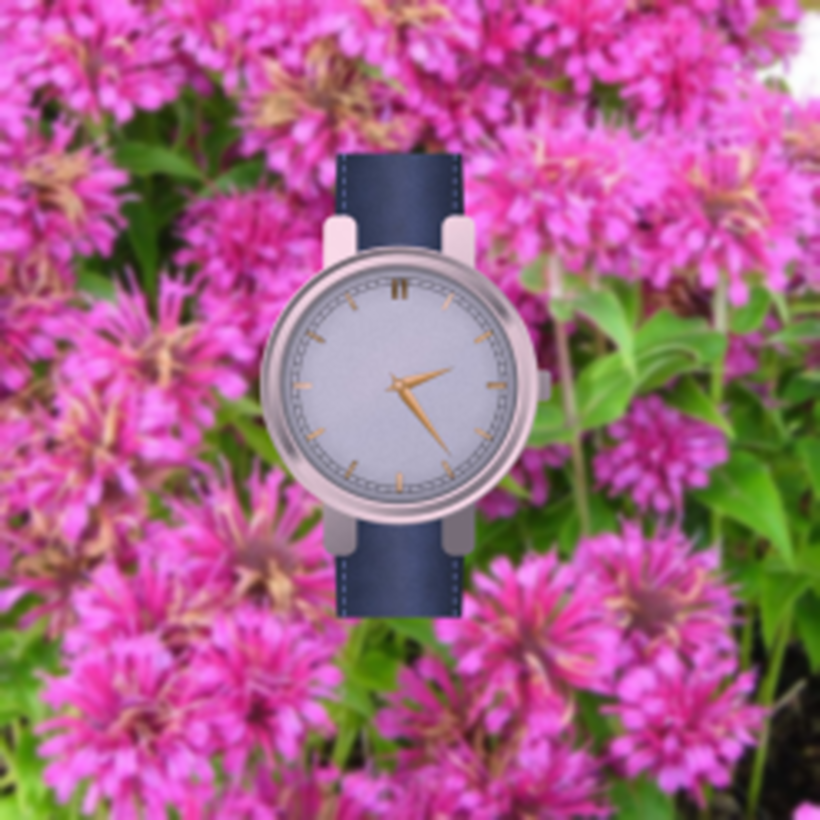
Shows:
2,24
